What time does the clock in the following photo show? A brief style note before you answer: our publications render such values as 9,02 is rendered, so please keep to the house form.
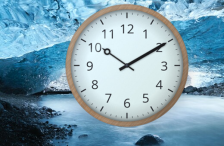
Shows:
10,10
